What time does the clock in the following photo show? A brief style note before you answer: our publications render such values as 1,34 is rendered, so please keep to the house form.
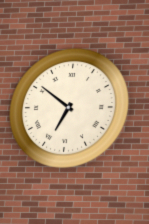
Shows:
6,51
